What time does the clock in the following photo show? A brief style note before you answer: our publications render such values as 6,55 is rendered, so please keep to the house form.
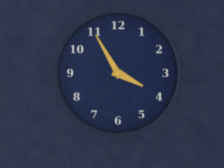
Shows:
3,55
